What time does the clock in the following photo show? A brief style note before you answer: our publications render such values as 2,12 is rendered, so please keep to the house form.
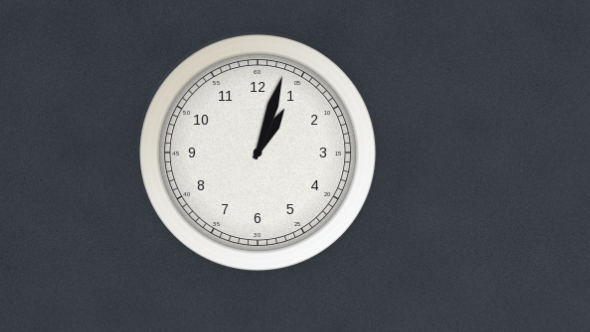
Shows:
1,03
